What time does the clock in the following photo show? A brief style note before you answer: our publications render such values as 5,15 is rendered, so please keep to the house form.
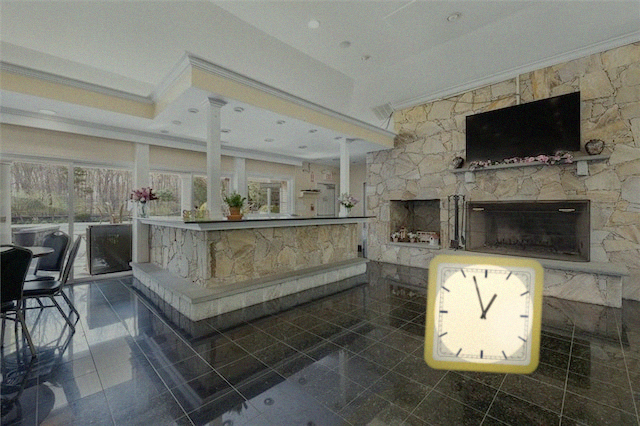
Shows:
12,57
